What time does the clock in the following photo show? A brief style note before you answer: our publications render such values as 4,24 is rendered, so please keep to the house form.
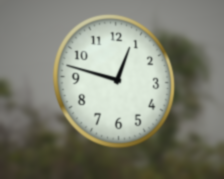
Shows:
12,47
